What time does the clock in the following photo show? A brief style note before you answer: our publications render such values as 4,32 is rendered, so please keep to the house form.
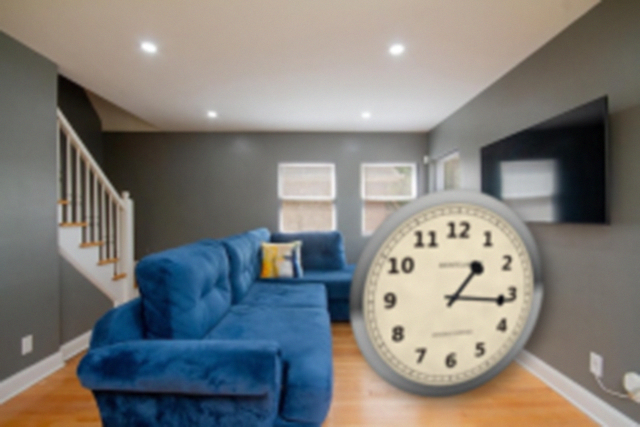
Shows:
1,16
